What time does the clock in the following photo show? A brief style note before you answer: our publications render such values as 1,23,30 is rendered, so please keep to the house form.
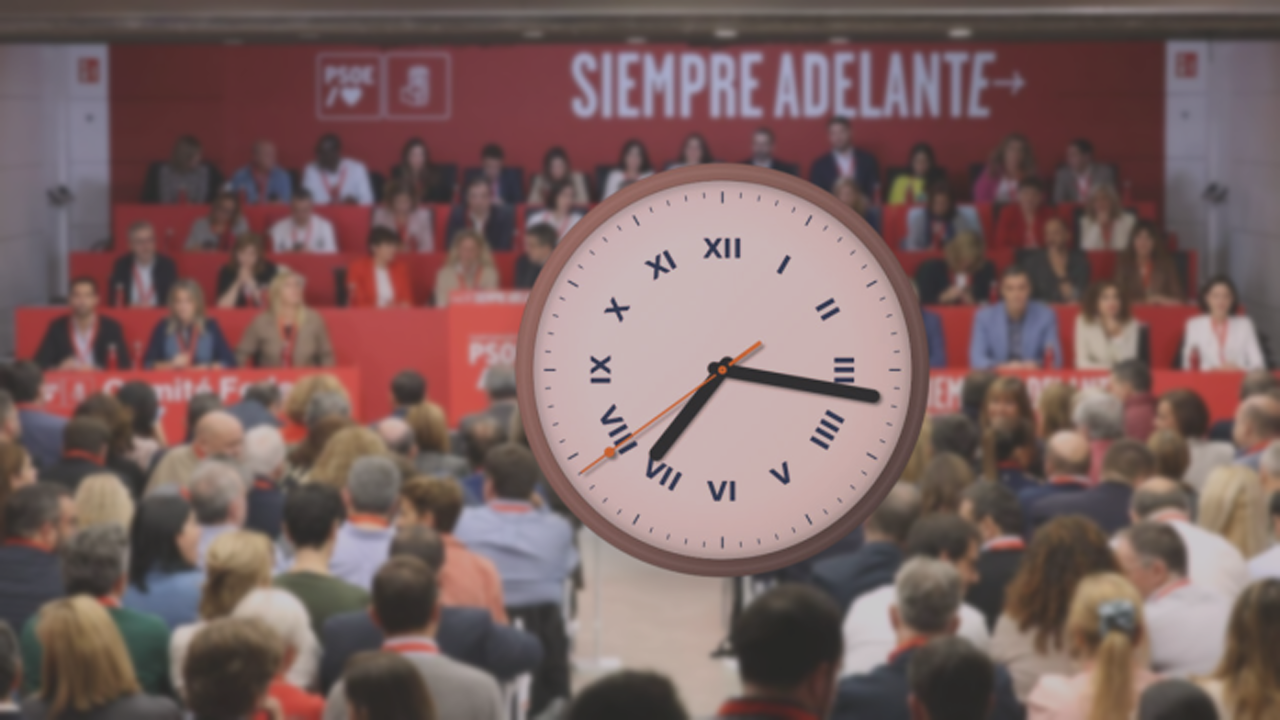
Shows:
7,16,39
